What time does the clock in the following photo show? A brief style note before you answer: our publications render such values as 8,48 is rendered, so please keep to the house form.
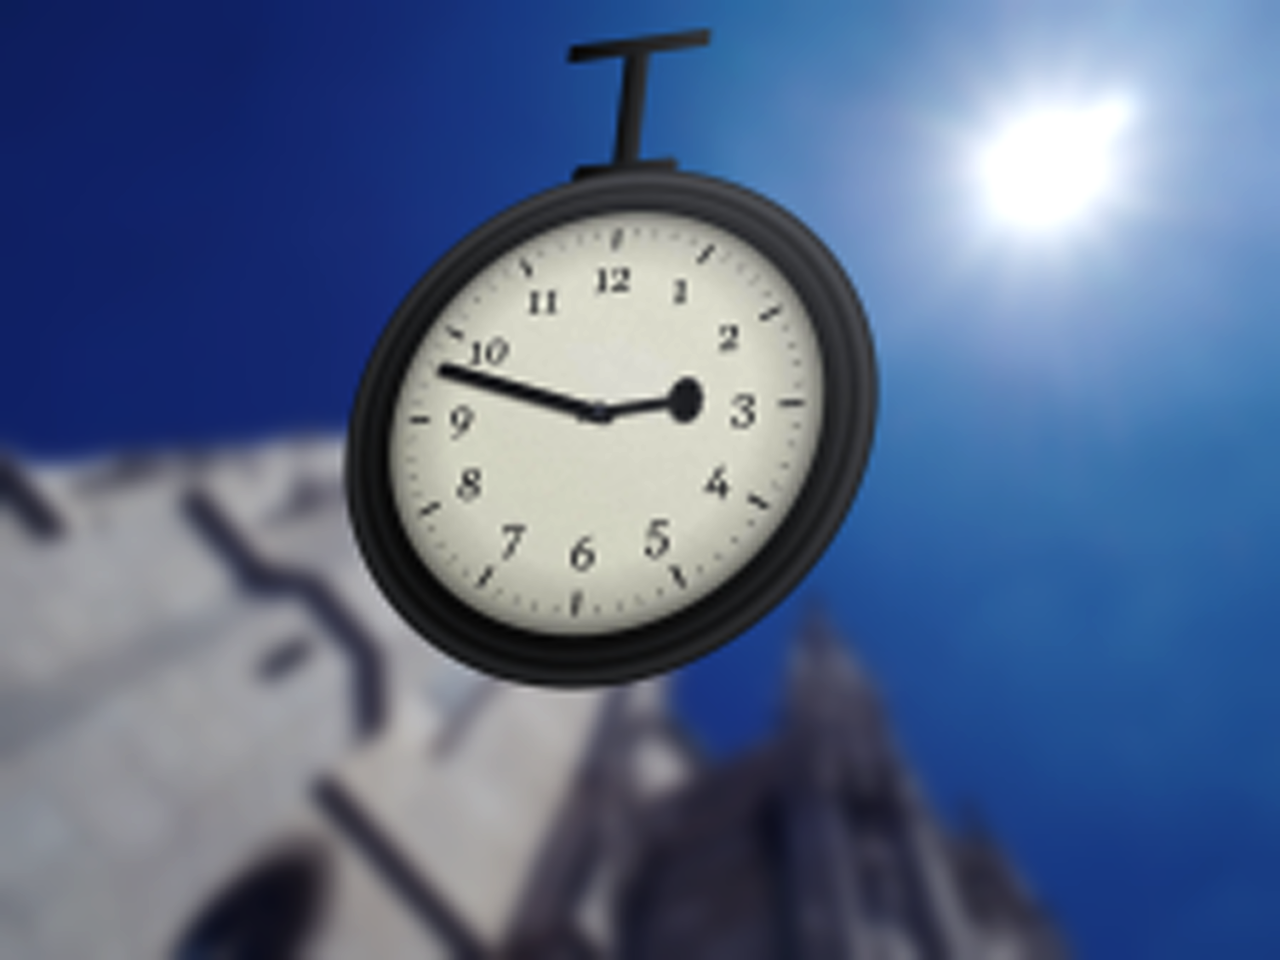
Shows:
2,48
